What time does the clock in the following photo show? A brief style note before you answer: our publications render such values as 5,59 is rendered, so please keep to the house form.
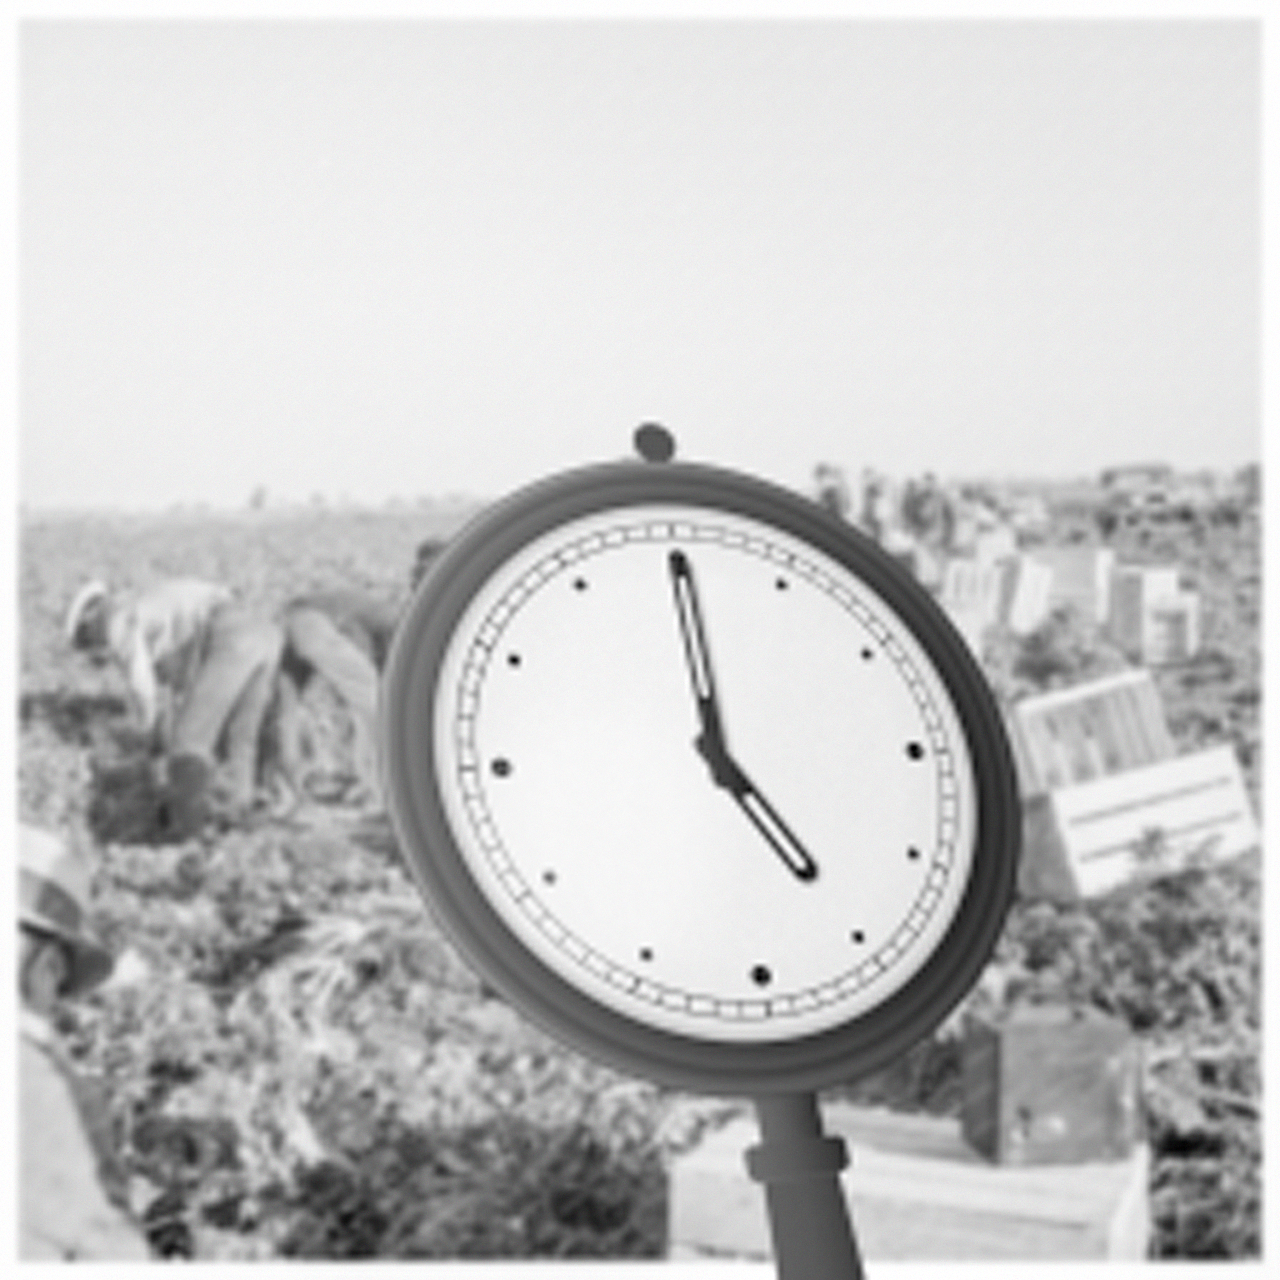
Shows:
5,00
